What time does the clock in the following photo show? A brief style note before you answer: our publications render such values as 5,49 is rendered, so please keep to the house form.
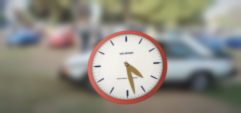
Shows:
4,28
